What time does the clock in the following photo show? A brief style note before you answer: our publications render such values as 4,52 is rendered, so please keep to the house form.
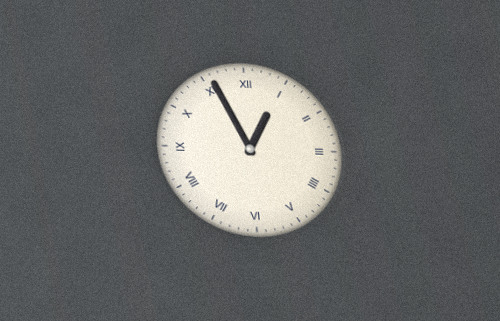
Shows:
12,56
